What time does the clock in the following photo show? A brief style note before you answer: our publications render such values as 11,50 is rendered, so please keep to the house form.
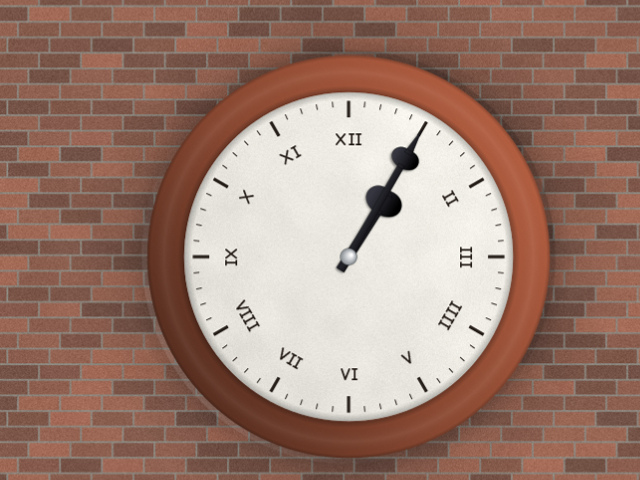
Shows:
1,05
